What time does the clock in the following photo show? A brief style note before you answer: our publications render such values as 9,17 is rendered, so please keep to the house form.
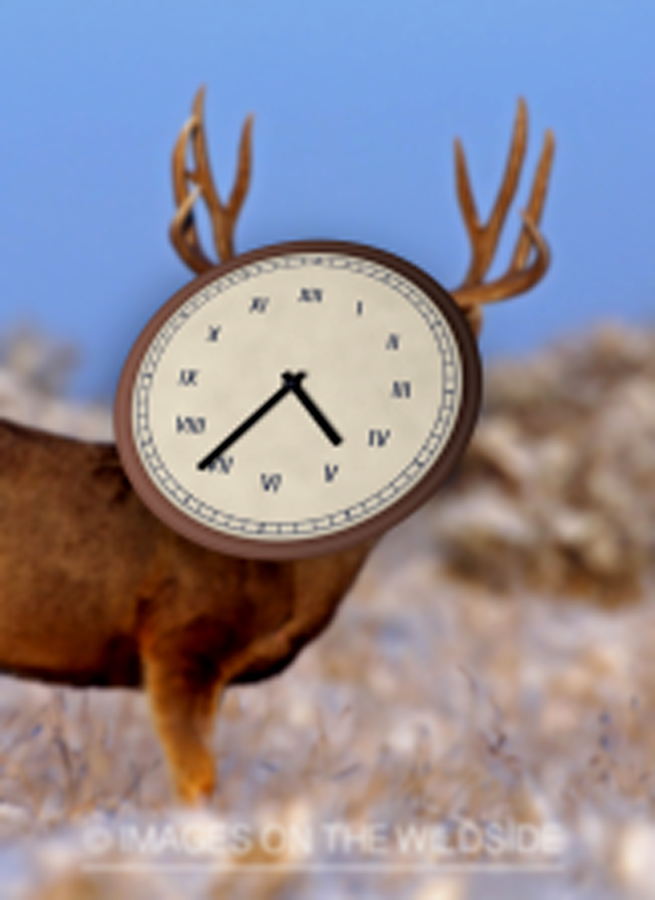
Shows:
4,36
